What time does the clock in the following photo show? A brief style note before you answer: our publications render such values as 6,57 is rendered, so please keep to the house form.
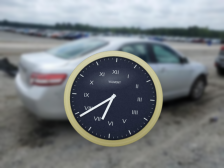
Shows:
6,39
